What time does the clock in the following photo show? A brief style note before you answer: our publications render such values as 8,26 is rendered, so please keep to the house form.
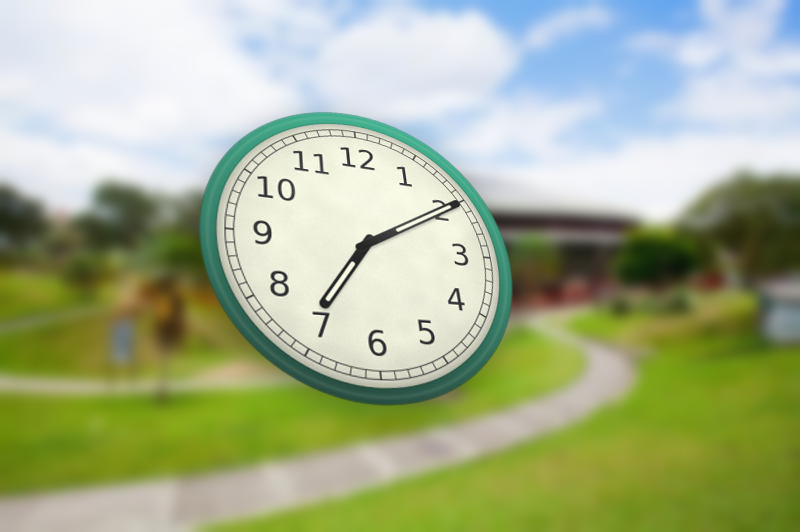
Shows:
7,10
